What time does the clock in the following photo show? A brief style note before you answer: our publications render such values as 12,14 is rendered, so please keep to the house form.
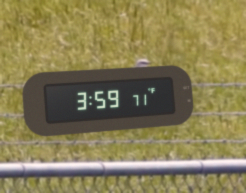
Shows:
3,59
